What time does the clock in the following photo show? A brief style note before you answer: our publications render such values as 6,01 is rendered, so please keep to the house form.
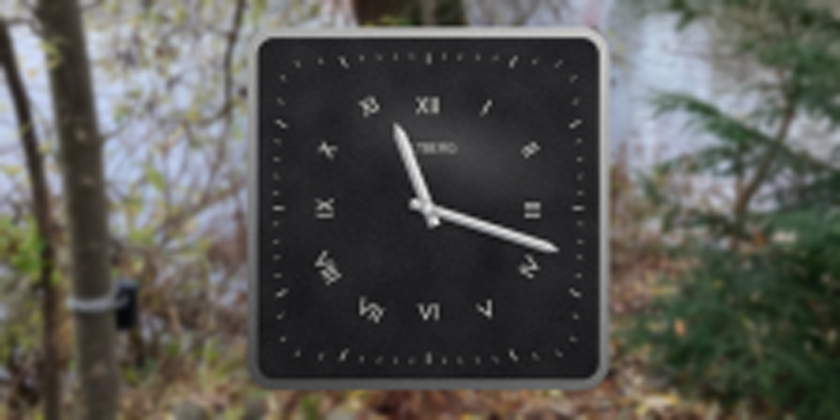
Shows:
11,18
